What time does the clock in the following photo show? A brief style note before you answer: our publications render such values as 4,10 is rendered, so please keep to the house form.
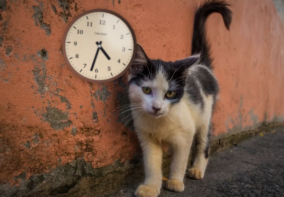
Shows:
4,32
